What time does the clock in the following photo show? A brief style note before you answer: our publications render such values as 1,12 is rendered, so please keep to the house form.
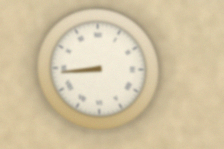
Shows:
8,44
